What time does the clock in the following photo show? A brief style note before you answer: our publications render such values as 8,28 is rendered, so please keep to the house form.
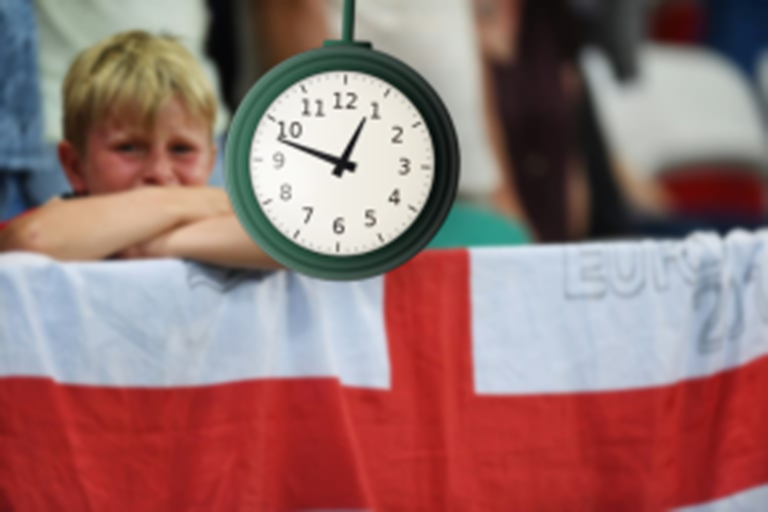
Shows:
12,48
